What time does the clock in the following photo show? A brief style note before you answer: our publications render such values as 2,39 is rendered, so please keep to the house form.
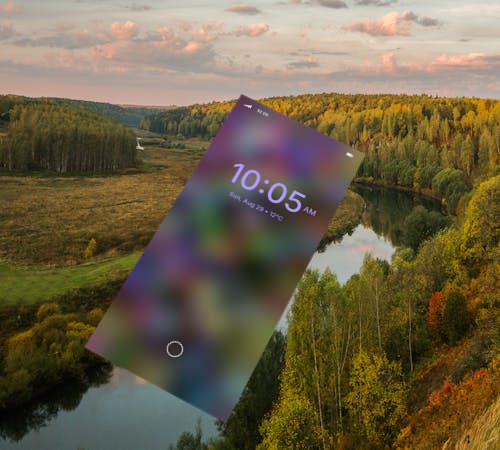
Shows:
10,05
